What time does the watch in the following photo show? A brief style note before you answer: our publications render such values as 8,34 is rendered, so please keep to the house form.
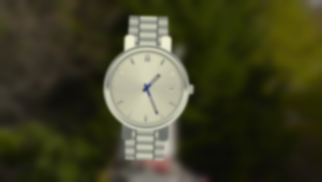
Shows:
1,26
